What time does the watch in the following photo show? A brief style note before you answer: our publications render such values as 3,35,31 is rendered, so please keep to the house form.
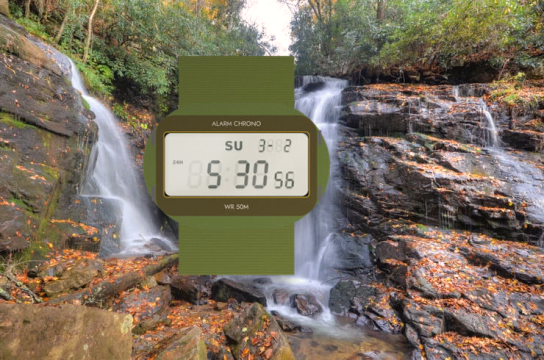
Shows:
5,30,56
